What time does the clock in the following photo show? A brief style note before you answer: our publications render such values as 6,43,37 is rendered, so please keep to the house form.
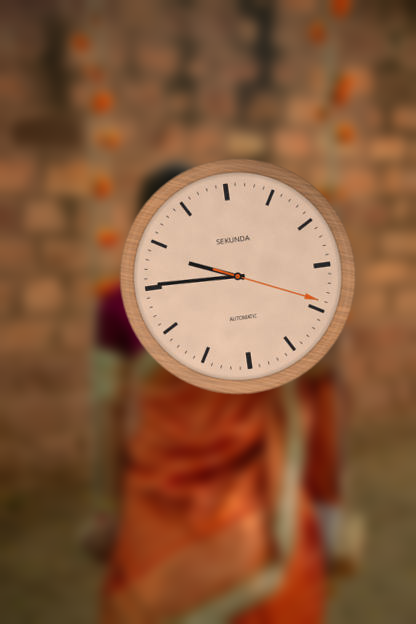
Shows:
9,45,19
